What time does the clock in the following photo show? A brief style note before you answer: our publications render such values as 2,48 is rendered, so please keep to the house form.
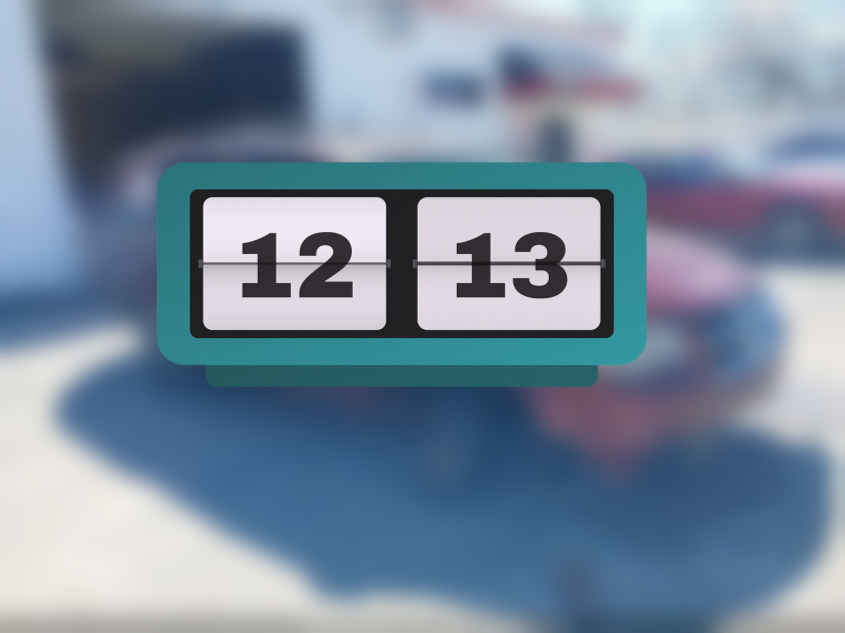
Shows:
12,13
